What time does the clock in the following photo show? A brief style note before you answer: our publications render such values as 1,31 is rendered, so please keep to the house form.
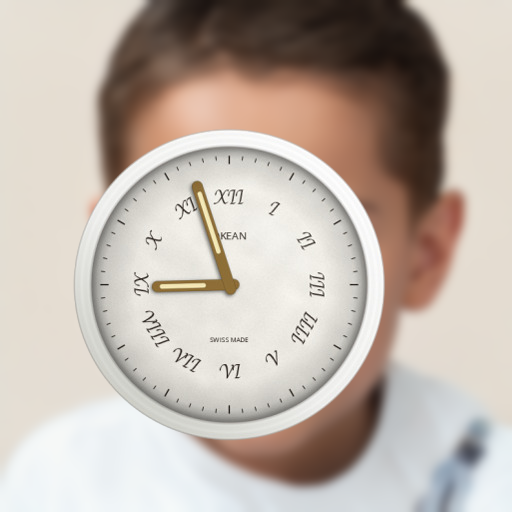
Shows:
8,57
